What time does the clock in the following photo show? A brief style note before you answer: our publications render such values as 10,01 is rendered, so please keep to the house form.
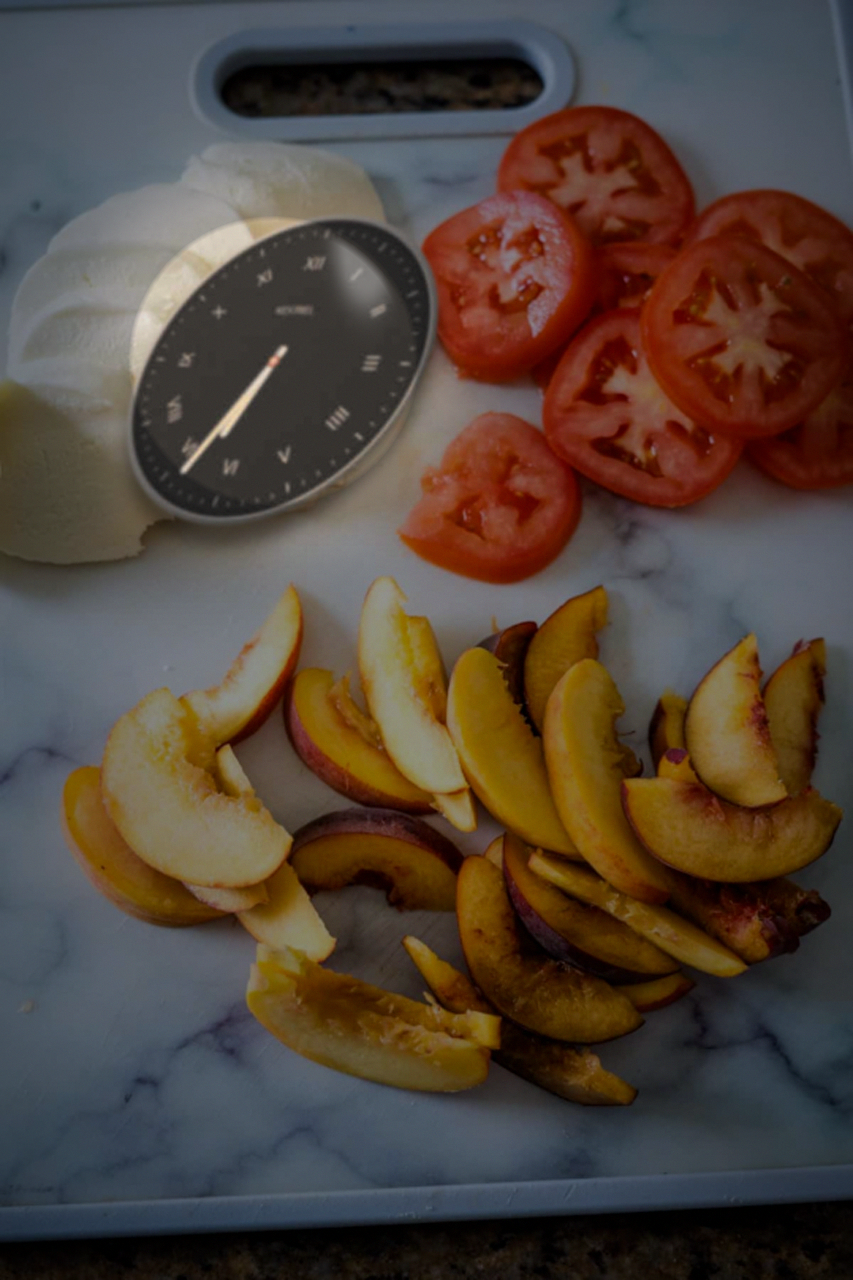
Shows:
6,34
